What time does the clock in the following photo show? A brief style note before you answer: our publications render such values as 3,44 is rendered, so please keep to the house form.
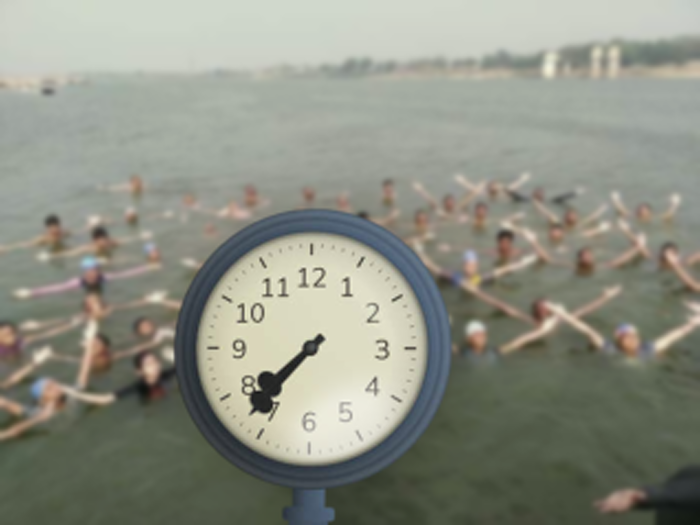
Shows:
7,37
